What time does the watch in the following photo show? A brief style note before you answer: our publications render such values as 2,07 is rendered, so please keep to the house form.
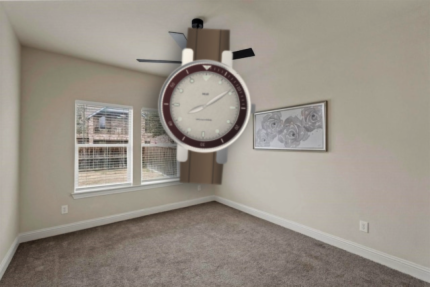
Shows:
8,09
